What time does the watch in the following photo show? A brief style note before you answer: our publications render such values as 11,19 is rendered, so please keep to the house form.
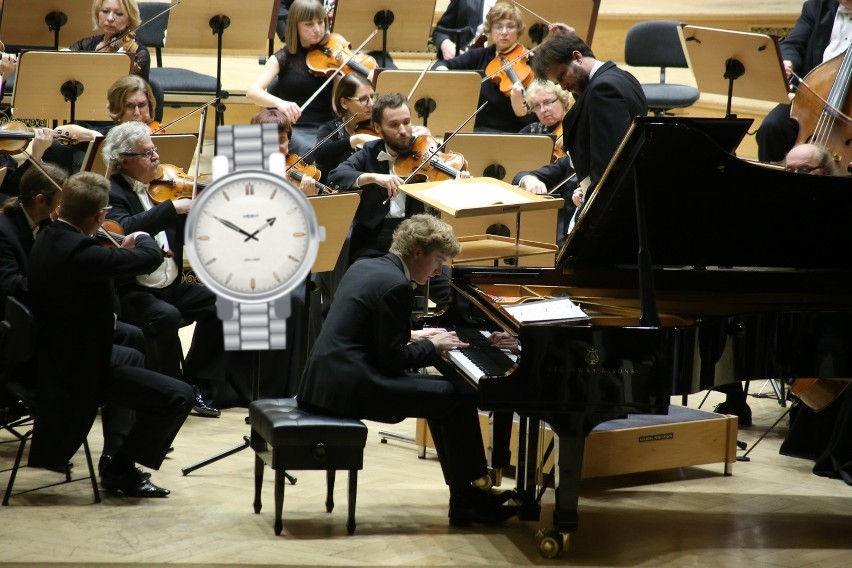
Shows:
1,50
